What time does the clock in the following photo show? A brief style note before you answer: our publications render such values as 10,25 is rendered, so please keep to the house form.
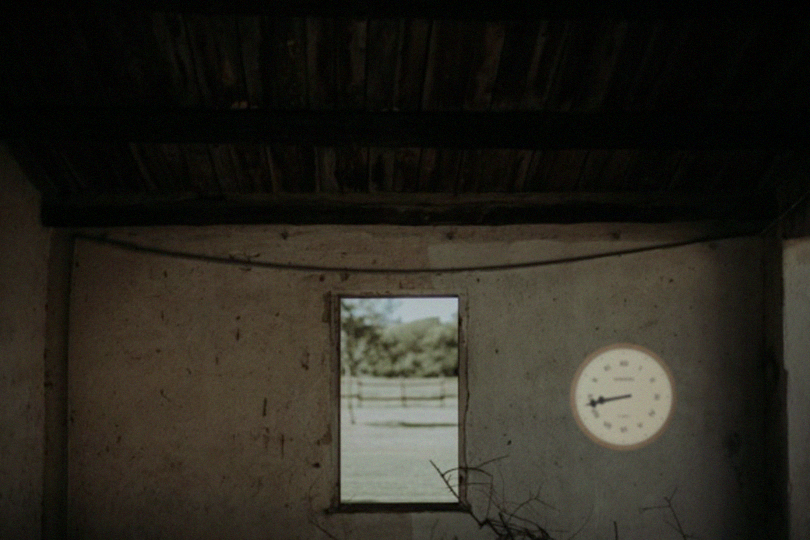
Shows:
8,43
